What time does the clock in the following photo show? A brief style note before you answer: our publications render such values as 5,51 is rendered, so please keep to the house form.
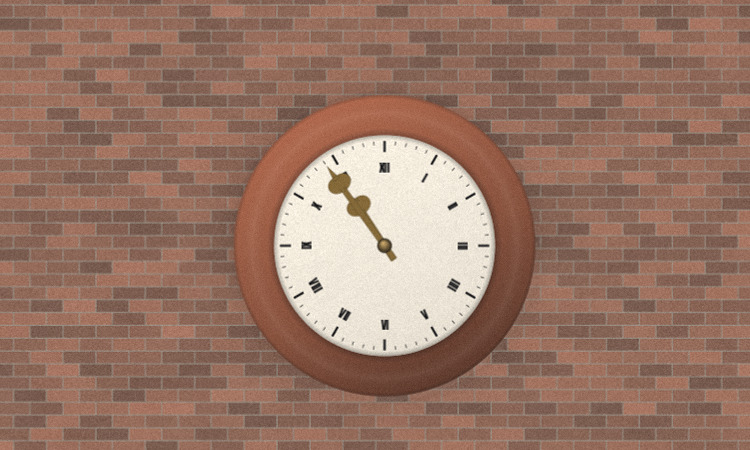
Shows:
10,54
